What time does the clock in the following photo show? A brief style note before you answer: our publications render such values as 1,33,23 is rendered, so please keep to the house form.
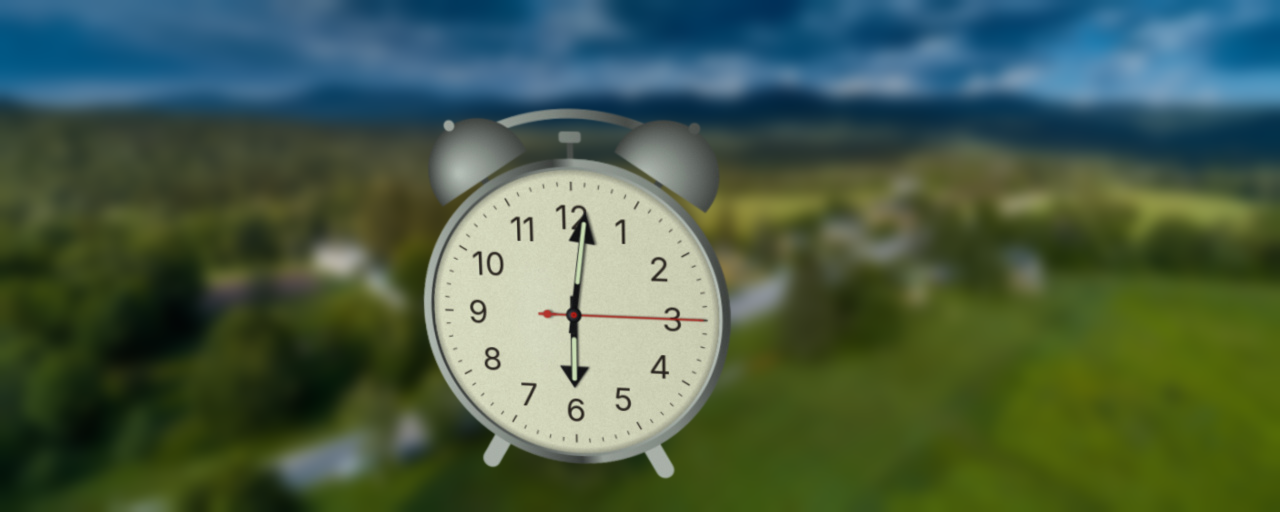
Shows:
6,01,15
